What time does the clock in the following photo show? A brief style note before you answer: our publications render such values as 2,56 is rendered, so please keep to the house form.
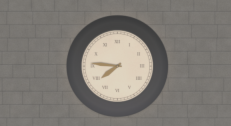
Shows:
7,46
